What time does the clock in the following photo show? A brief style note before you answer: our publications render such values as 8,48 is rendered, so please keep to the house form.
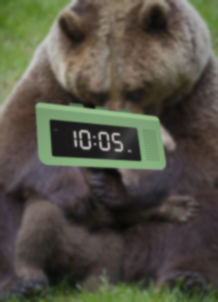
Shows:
10,05
